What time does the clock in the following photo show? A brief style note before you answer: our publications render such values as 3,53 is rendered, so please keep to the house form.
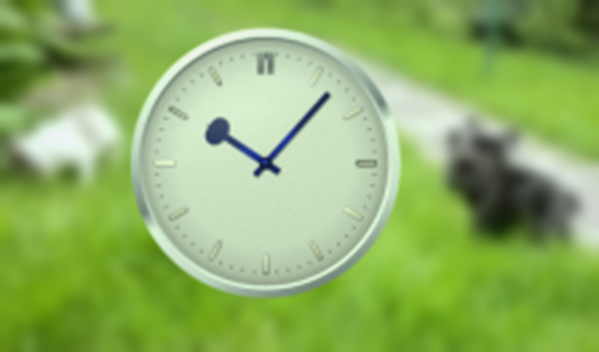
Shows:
10,07
